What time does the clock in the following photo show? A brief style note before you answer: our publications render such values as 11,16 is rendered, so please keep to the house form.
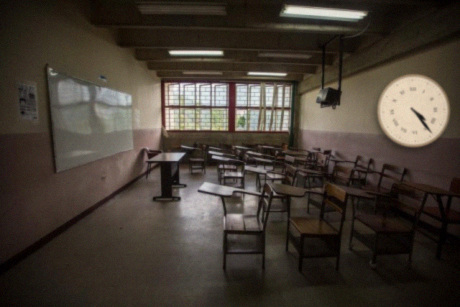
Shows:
4,24
